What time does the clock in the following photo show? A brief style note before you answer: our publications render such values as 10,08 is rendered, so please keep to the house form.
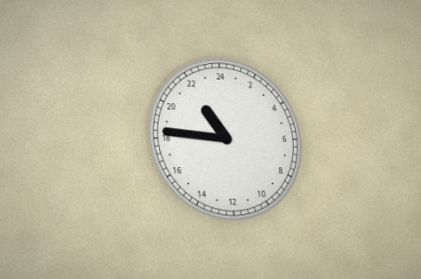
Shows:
21,46
